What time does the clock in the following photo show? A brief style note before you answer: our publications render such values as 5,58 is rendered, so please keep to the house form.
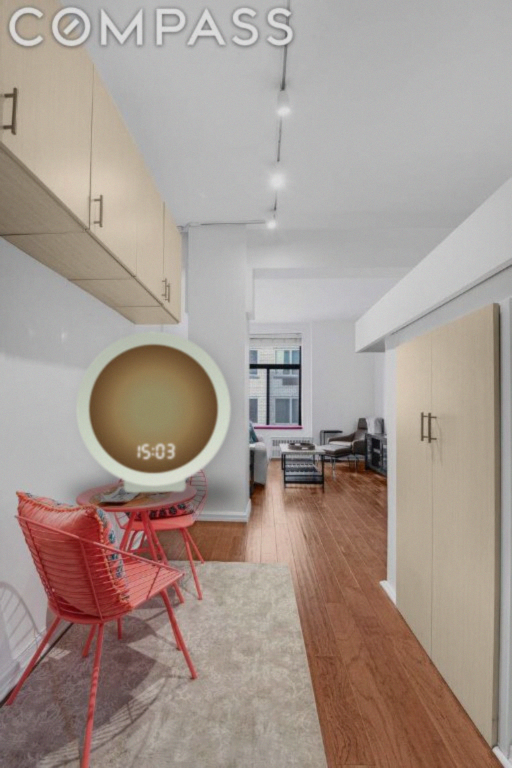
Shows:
15,03
